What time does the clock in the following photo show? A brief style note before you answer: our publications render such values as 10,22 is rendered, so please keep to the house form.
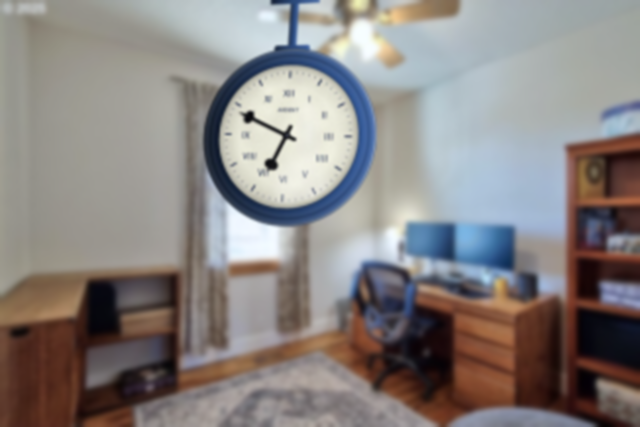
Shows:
6,49
